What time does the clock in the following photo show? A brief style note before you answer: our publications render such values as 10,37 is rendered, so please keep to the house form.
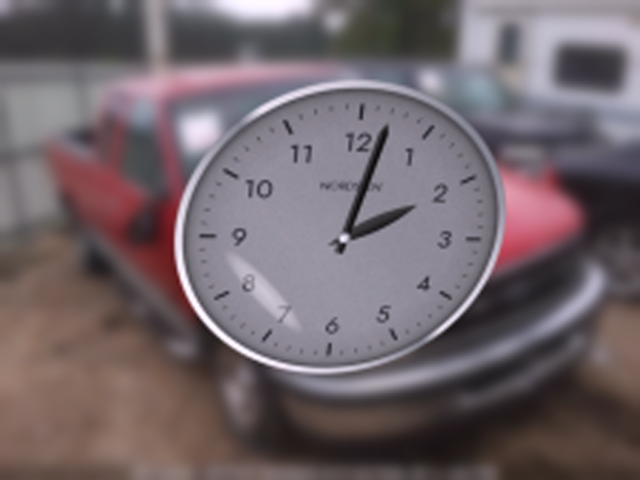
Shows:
2,02
